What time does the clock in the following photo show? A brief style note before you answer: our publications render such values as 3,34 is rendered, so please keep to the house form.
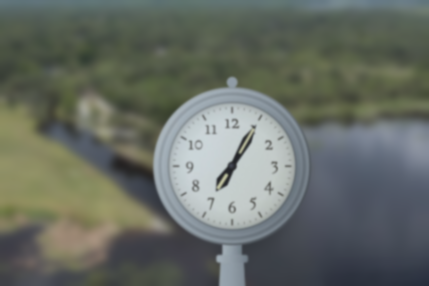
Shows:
7,05
